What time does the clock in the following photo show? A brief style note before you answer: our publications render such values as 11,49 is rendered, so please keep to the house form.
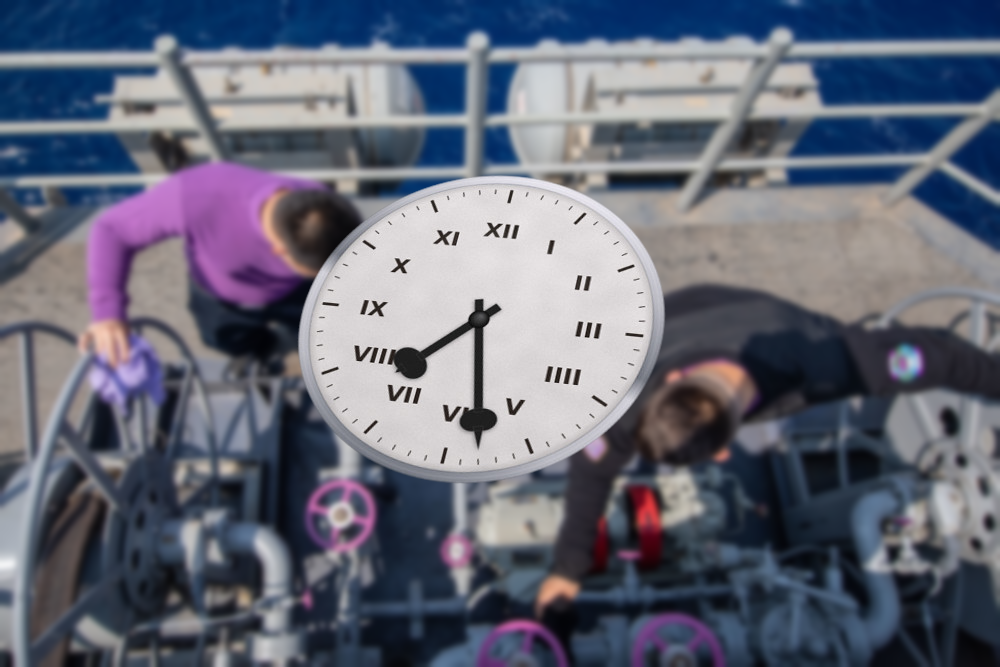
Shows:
7,28
